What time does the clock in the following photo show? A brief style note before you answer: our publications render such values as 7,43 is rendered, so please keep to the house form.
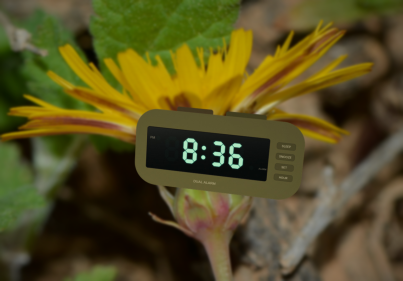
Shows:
8,36
